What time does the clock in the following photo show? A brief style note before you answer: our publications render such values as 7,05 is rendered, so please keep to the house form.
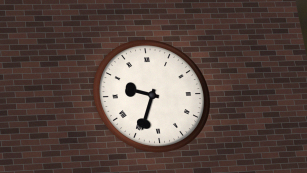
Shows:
9,34
